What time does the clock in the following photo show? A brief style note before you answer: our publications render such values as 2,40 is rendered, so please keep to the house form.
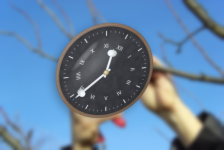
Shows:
11,34
